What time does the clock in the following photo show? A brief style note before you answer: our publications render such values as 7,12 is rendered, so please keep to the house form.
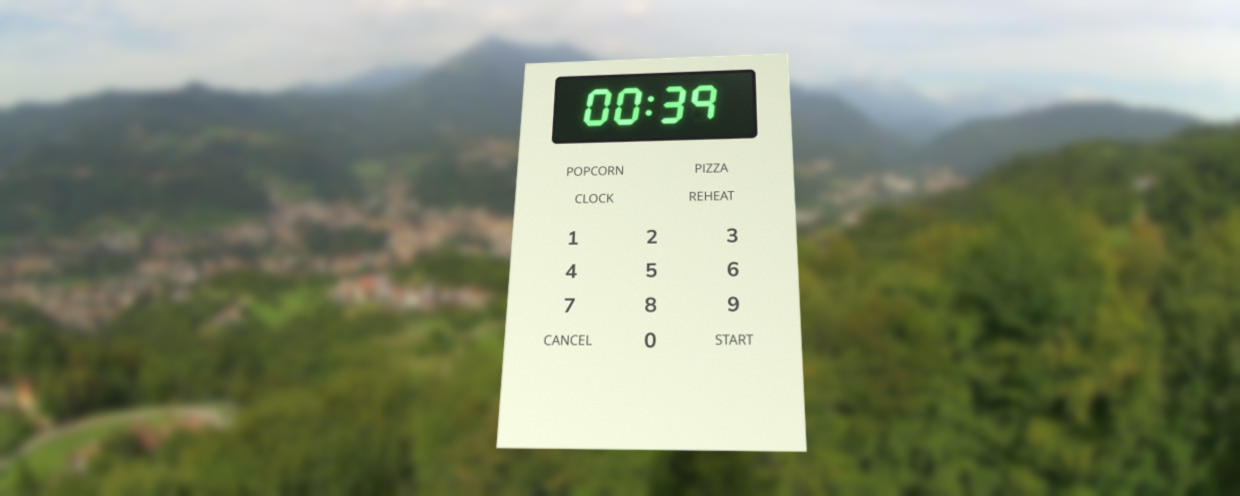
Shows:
0,39
